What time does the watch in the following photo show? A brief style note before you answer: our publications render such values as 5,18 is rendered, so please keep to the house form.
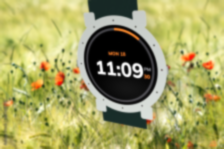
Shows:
11,09
